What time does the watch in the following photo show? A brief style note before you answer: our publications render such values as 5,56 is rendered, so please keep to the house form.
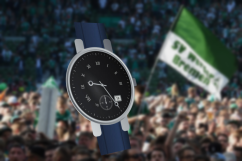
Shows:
9,25
